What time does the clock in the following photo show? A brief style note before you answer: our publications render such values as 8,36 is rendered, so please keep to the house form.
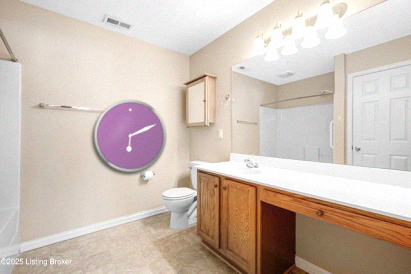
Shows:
6,11
